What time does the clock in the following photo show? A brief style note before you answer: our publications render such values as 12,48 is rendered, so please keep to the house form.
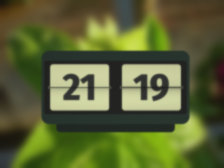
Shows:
21,19
